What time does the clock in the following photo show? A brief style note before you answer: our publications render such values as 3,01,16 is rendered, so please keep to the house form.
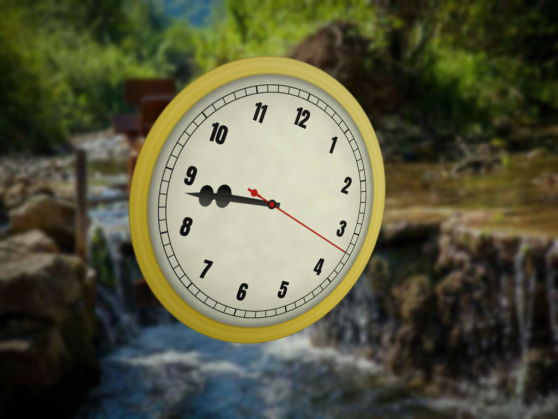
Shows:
8,43,17
